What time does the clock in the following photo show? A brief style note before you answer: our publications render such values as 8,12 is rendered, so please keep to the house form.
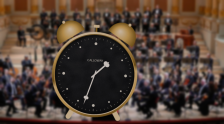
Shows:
1,33
